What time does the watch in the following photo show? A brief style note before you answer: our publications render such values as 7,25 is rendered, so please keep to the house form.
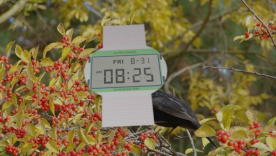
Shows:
8,25
